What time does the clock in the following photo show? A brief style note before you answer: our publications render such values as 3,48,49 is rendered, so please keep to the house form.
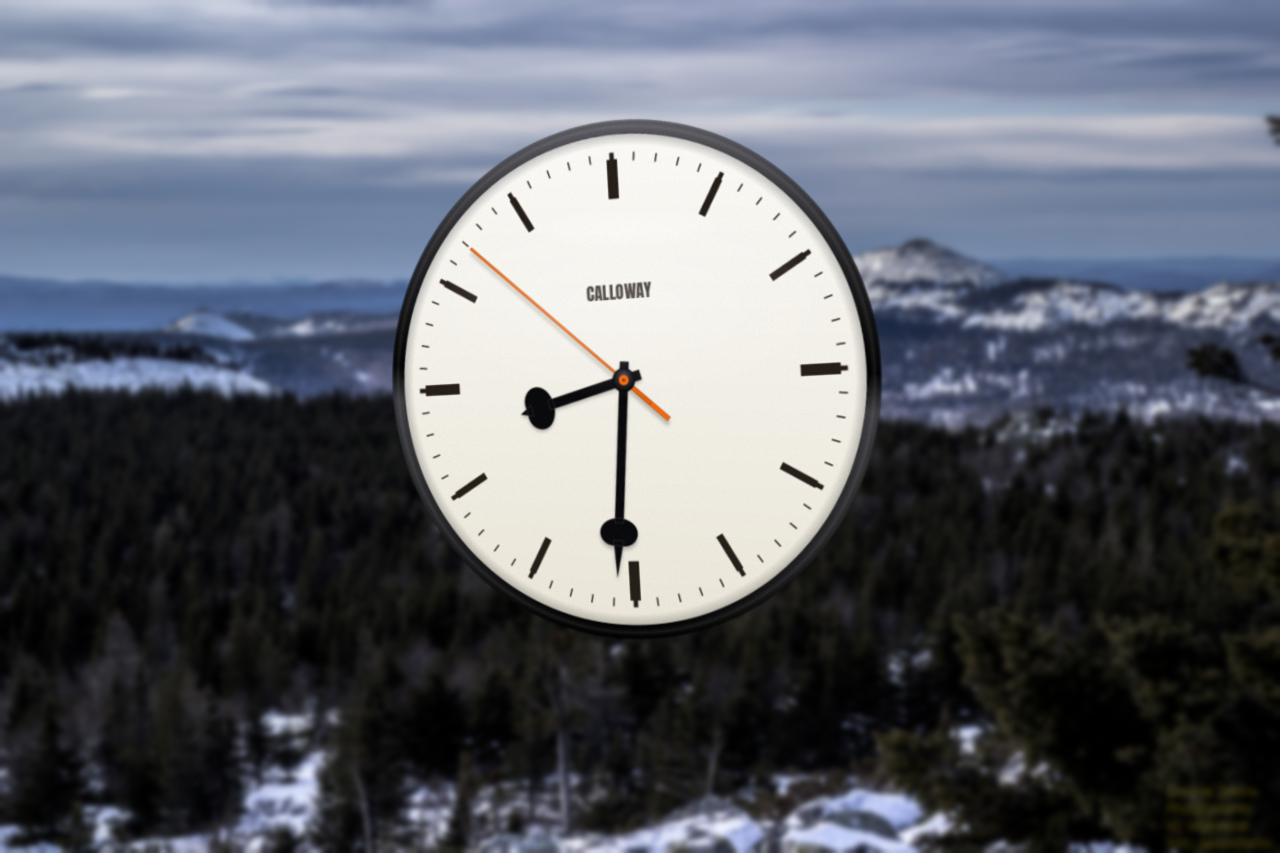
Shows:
8,30,52
